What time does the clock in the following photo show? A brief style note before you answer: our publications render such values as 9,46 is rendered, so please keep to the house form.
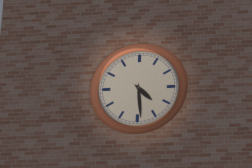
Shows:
4,29
